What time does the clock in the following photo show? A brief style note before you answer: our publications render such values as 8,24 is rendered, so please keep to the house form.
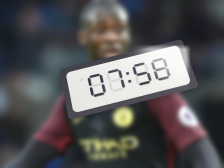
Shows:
7,58
